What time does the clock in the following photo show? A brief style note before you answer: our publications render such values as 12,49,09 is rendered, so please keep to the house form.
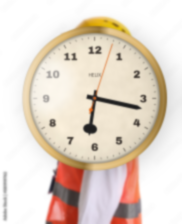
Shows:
6,17,03
